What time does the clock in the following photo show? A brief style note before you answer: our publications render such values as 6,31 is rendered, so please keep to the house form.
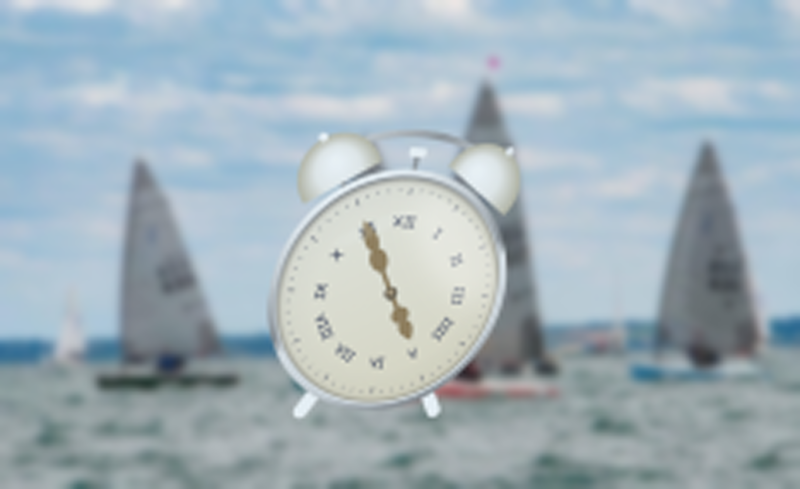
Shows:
4,55
